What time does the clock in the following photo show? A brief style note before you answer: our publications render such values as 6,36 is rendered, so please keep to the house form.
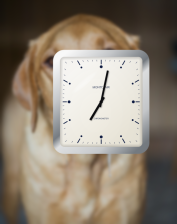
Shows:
7,02
